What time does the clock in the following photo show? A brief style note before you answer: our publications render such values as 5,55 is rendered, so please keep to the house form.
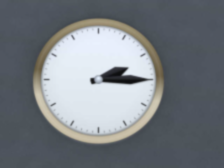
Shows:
2,15
